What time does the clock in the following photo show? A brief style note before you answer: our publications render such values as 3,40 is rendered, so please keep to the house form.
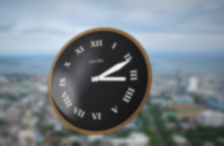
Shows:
3,11
